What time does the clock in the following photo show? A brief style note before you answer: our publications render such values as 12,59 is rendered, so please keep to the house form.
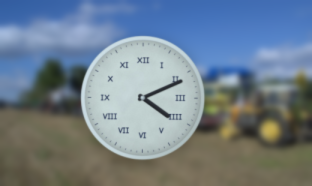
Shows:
4,11
